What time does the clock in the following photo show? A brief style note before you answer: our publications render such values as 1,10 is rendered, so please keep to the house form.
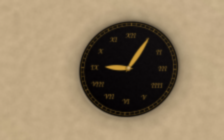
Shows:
9,05
